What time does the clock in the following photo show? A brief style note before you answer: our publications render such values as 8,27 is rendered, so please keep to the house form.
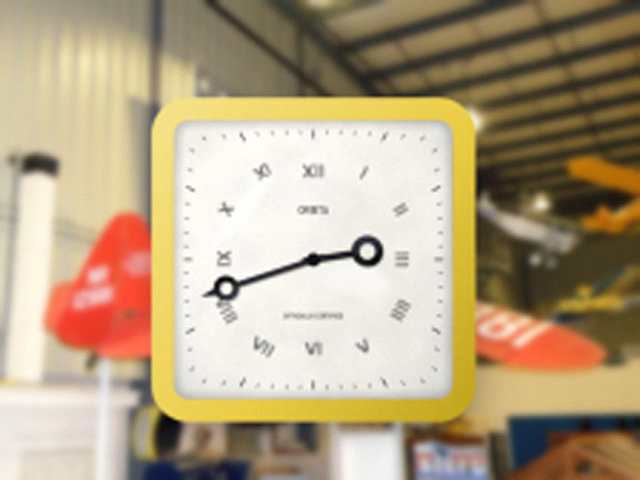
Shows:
2,42
